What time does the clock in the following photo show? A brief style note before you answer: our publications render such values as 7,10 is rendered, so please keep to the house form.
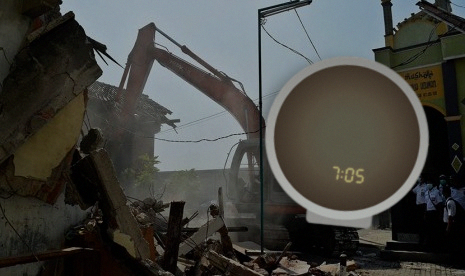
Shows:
7,05
